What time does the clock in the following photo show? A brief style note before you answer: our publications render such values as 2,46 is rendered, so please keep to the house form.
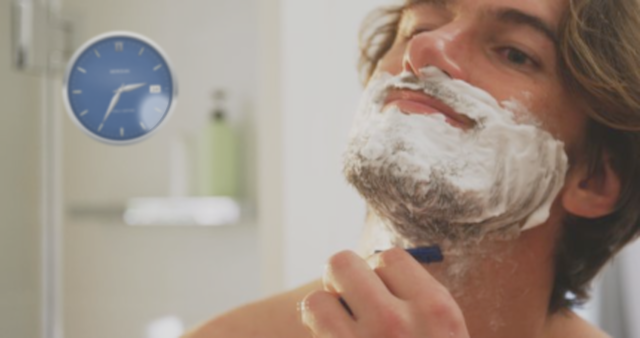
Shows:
2,35
